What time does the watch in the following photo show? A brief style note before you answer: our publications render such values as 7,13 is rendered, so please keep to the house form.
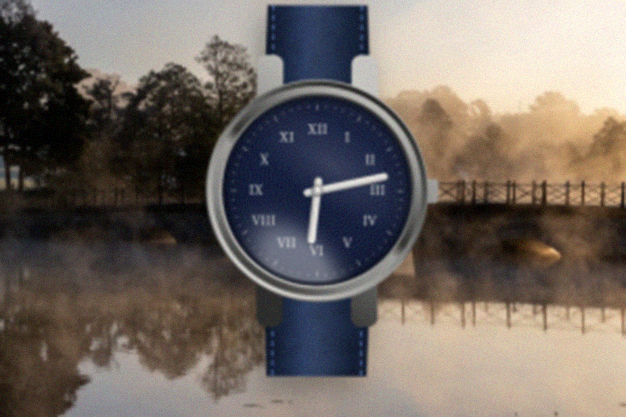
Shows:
6,13
